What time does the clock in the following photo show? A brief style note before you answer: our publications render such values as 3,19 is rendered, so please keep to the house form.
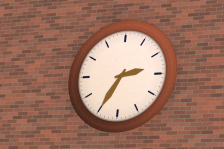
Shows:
2,35
